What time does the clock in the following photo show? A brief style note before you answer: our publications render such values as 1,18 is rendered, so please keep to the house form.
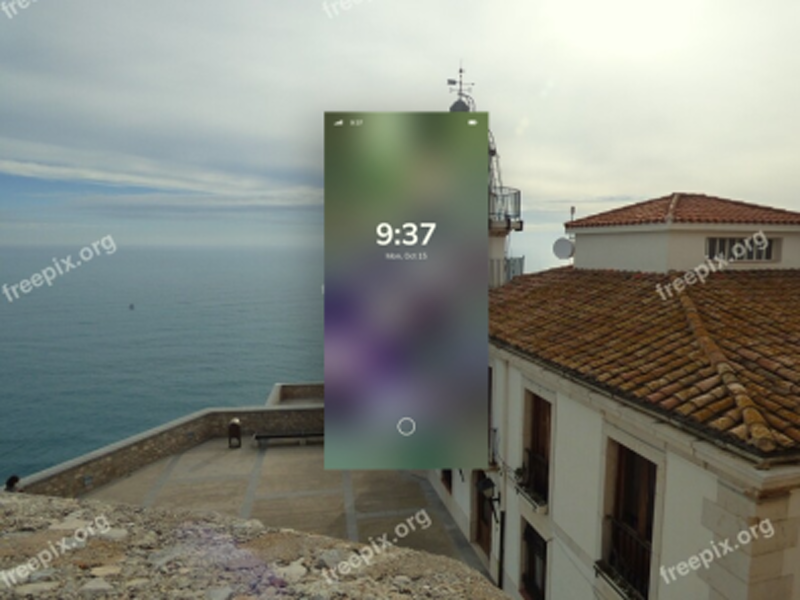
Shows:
9,37
